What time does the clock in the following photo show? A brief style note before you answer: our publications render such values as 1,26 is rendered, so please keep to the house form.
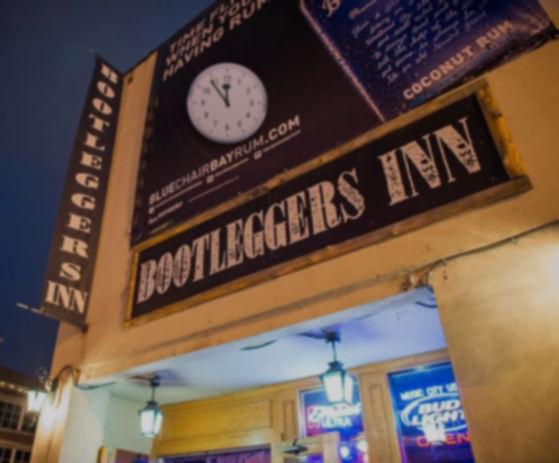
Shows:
11,54
